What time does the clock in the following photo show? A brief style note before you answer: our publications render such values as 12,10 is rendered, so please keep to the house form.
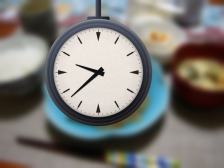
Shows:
9,38
